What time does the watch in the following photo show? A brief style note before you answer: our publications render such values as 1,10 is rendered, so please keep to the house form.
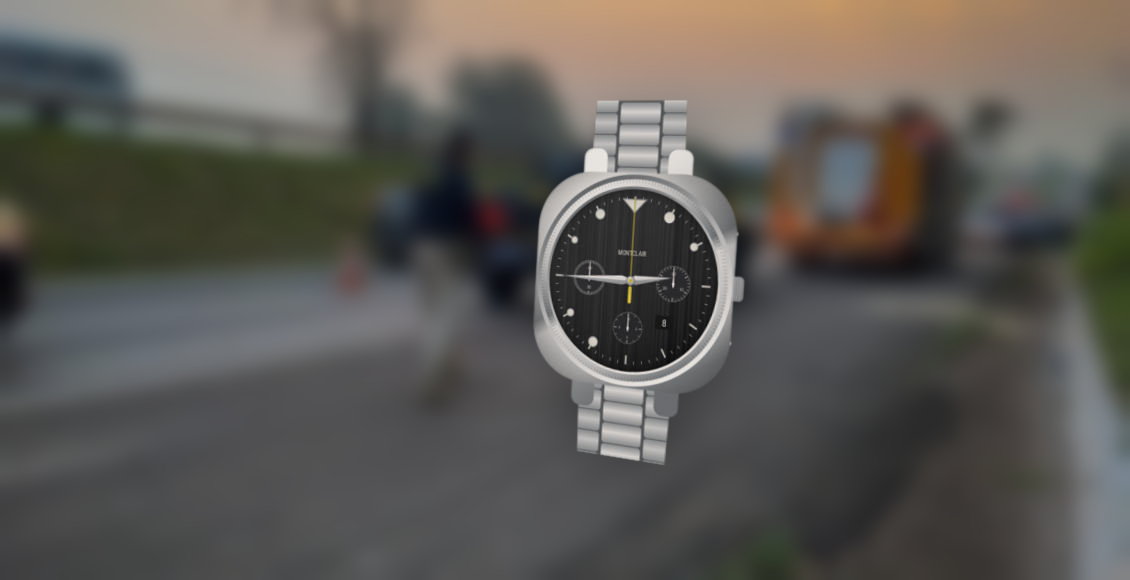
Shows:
2,45
